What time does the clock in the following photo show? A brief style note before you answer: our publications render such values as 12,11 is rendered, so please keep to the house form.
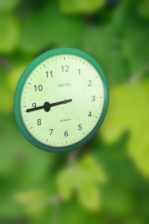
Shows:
8,44
